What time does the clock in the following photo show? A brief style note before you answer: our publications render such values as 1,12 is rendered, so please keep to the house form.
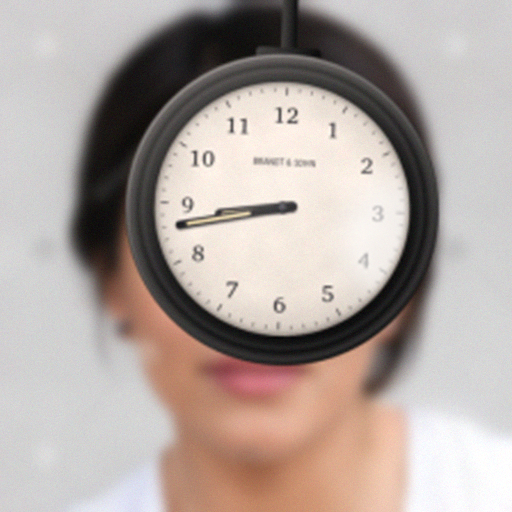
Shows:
8,43
